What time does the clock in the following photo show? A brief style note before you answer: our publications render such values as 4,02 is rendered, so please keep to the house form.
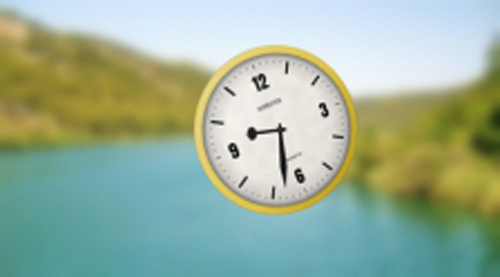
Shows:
9,33
